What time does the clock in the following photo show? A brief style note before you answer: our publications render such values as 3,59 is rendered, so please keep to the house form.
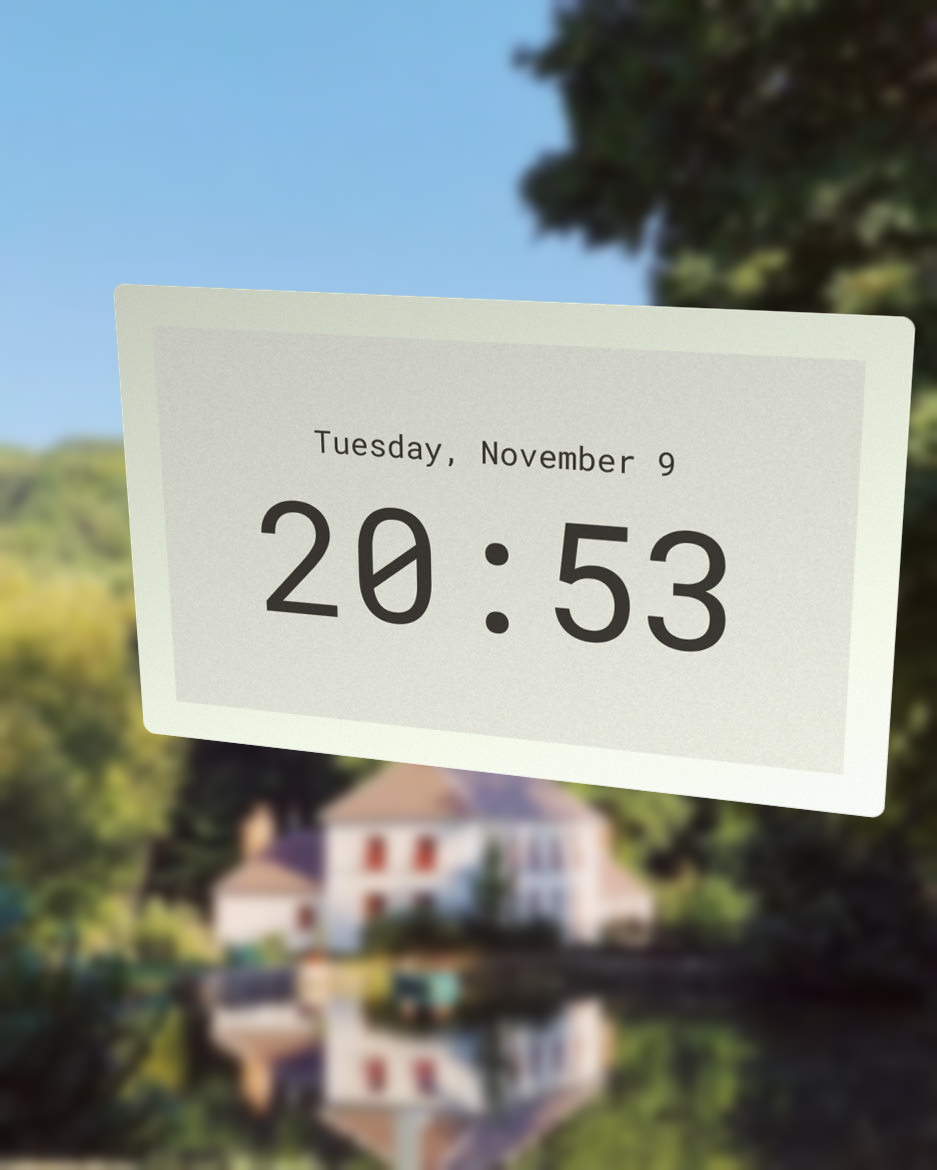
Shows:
20,53
